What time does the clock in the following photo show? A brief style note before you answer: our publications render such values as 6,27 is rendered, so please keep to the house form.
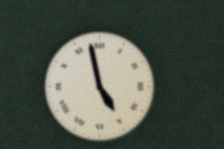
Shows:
4,58
